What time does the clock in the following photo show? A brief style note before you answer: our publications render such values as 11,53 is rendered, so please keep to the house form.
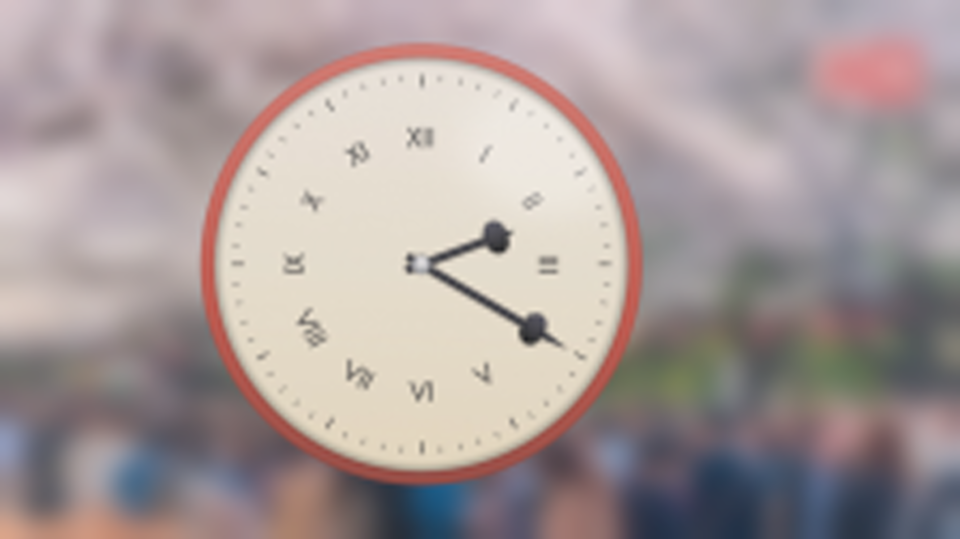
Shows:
2,20
